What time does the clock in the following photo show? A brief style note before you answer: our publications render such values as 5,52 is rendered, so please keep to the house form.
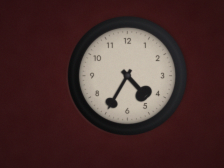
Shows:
4,35
